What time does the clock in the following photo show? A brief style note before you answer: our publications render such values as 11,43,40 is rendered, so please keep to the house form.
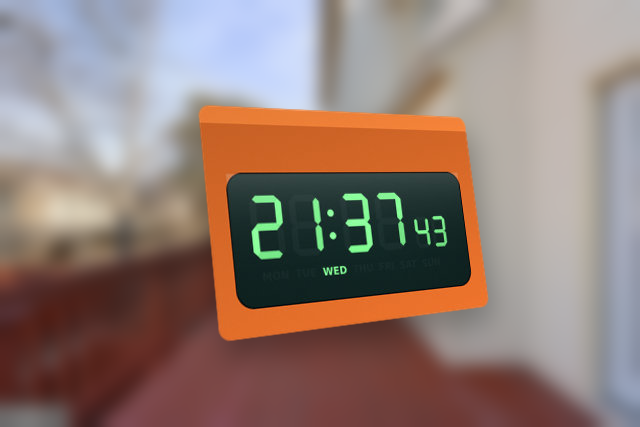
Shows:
21,37,43
